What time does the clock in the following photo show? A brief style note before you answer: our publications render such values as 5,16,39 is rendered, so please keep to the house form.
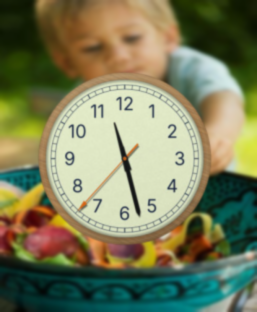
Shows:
11,27,37
